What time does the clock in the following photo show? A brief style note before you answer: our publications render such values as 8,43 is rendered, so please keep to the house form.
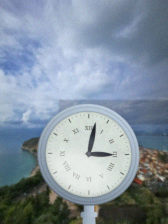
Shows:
3,02
